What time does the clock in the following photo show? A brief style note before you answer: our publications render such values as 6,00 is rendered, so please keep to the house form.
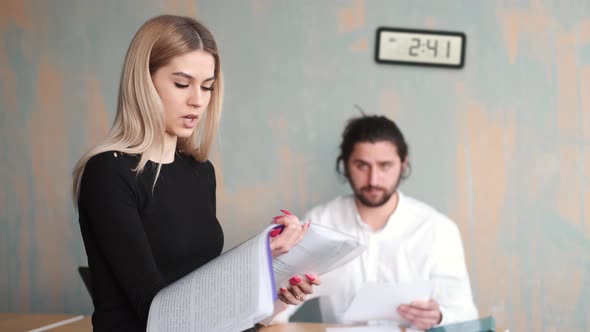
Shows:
2,41
